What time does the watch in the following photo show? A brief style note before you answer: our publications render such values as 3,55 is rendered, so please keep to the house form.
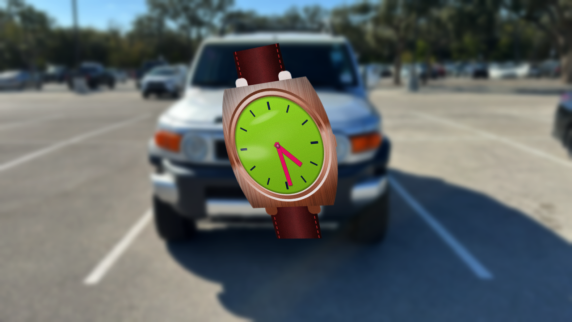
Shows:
4,29
